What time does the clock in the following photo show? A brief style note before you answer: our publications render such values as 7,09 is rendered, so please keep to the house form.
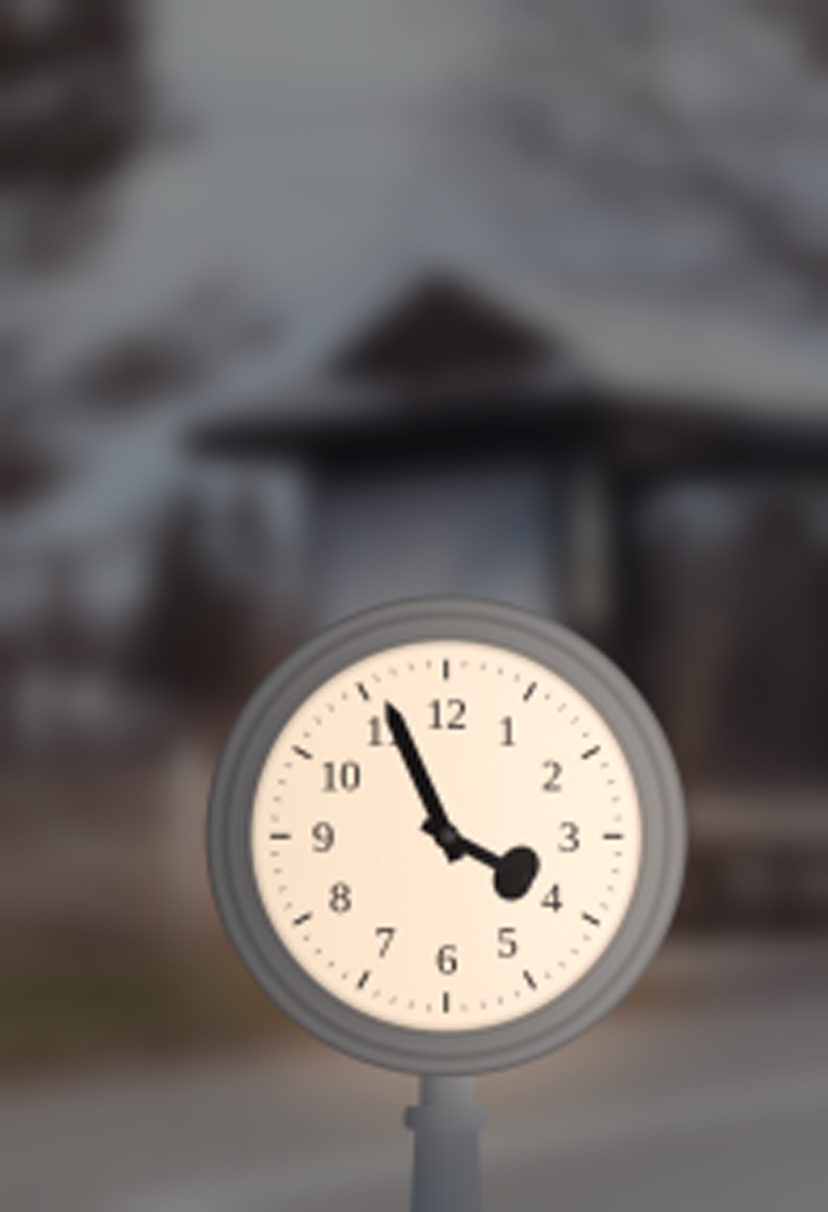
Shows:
3,56
